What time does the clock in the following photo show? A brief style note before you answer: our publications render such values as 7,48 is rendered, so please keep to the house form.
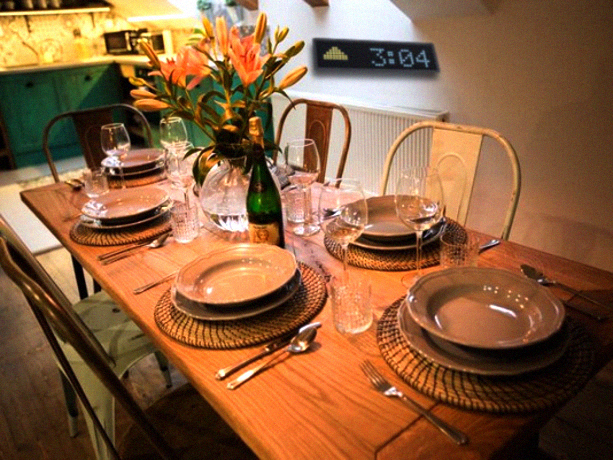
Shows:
3,04
